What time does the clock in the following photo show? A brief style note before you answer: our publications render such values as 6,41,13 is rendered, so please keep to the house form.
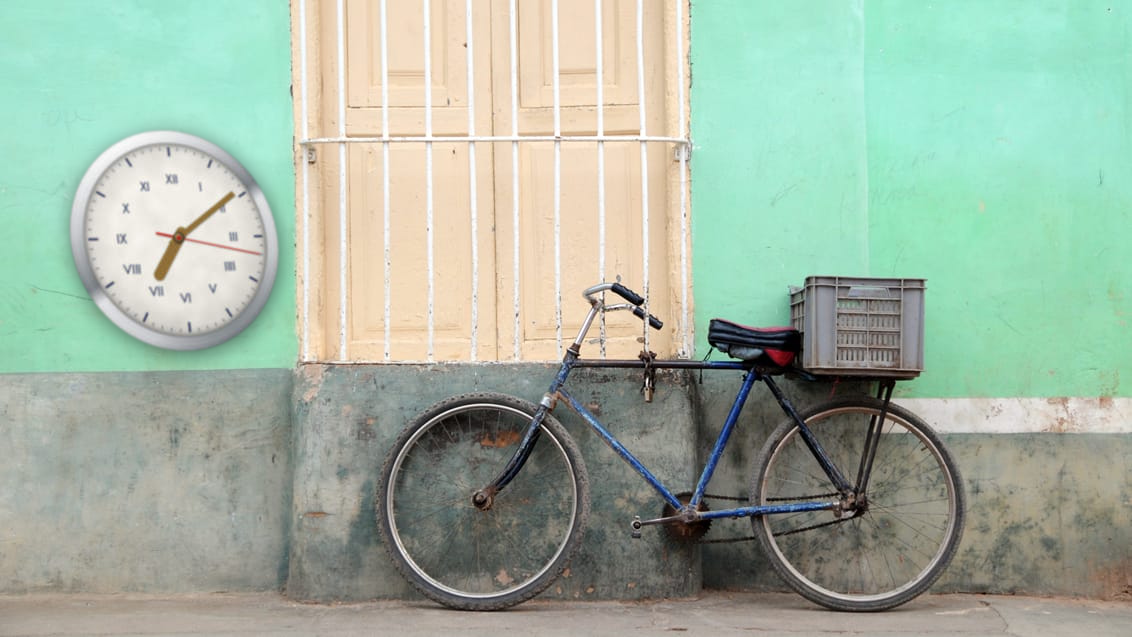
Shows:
7,09,17
